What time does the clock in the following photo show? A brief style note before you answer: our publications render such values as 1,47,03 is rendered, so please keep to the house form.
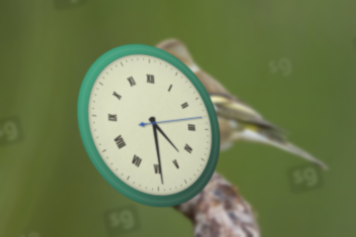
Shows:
4,29,13
